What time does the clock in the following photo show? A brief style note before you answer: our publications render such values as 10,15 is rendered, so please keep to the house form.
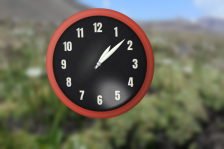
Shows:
1,08
